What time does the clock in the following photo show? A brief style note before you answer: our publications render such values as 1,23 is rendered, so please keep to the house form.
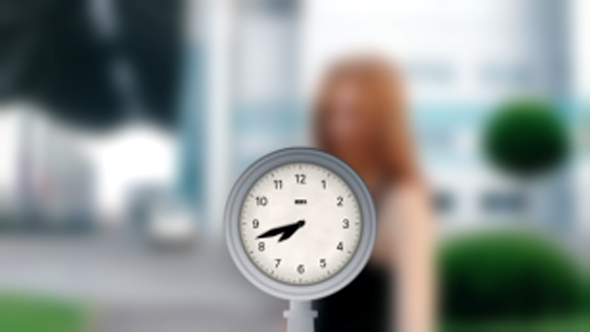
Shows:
7,42
